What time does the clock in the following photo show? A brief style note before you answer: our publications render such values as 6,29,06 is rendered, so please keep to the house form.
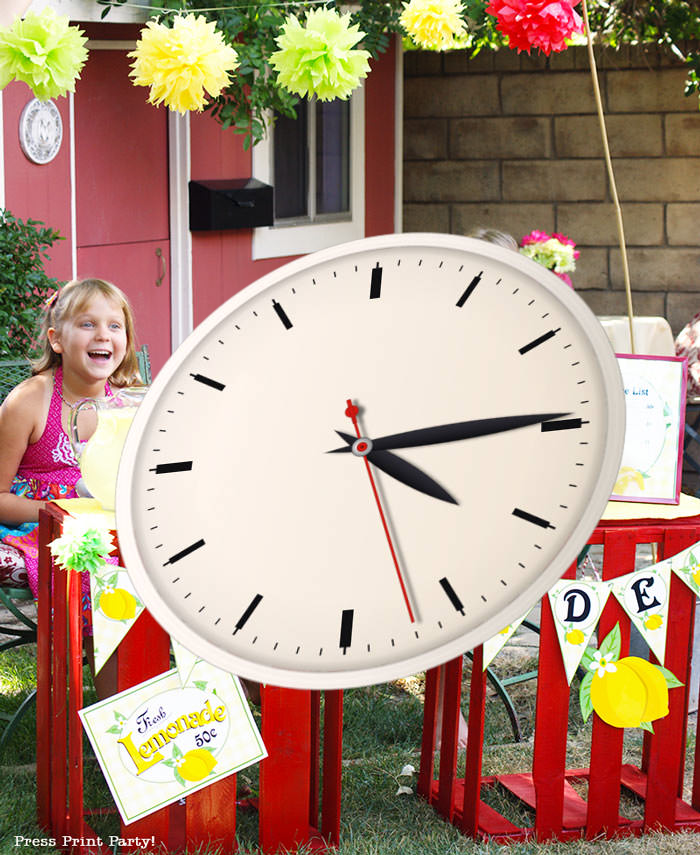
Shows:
4,14,27
